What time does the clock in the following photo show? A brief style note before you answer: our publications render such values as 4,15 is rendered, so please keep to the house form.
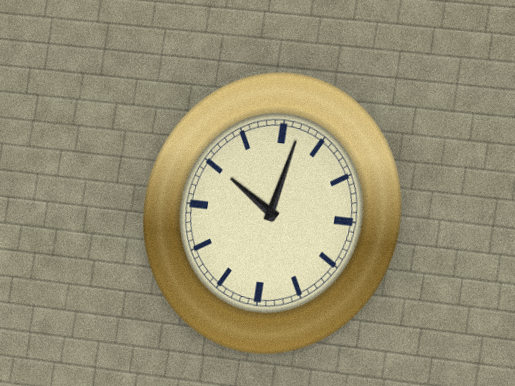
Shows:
10,02
